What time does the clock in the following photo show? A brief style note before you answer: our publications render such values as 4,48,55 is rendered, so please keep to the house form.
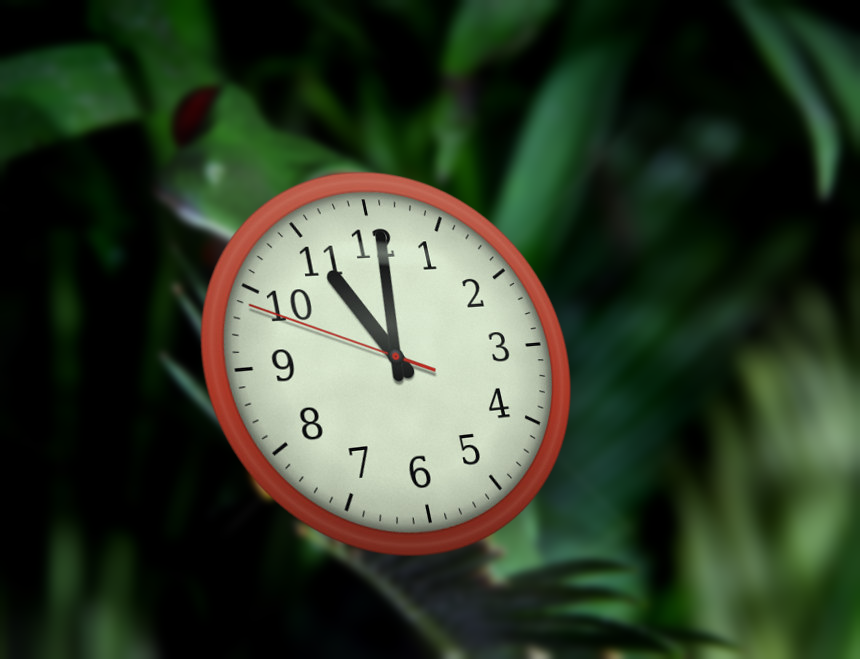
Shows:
11,00,49
